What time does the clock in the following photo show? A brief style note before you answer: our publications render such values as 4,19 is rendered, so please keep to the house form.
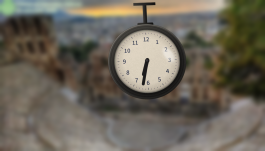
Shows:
6,32
